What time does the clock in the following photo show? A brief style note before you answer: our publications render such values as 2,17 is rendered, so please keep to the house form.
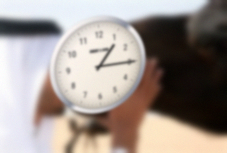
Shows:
1,15
